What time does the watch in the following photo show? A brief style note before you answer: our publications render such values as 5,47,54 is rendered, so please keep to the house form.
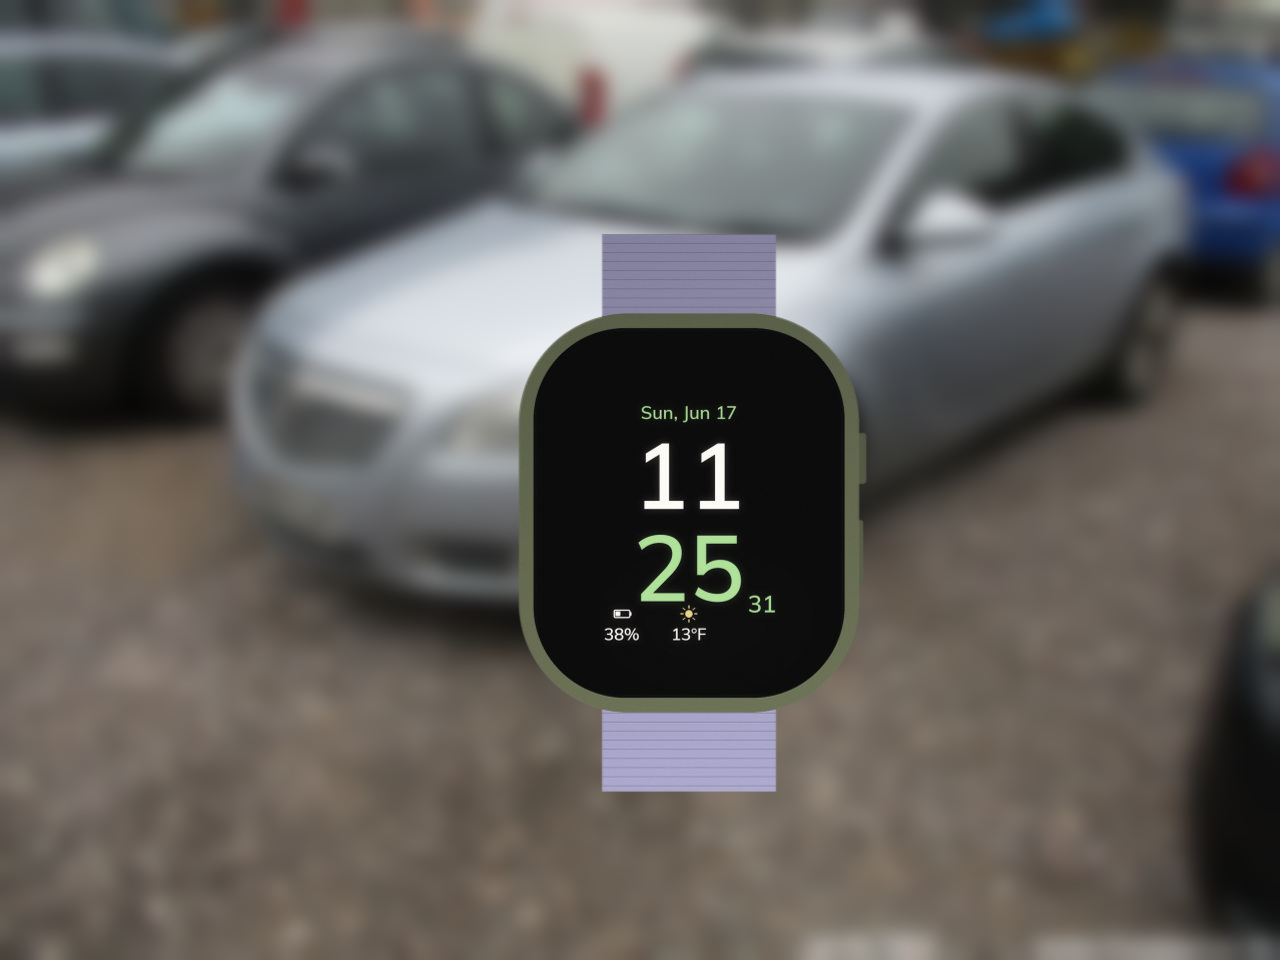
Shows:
11,25,31
